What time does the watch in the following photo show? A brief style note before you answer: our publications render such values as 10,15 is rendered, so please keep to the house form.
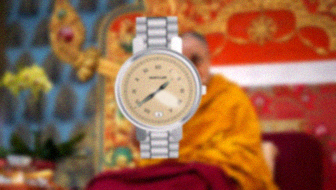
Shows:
1,39
